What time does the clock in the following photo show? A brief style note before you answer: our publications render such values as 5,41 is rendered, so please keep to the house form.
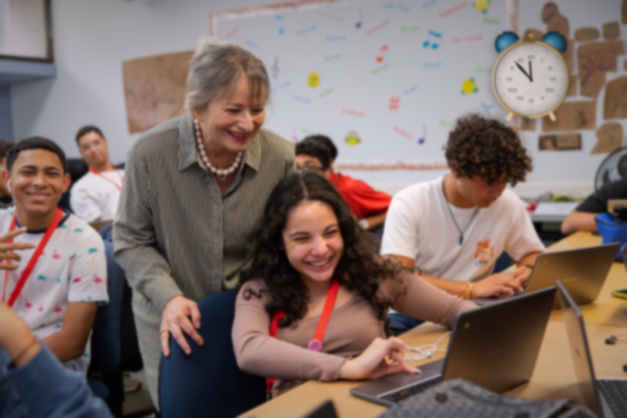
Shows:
11,53
